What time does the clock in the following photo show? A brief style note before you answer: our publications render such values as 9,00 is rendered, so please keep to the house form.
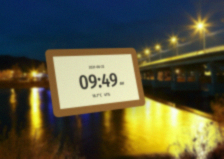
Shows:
9,49
